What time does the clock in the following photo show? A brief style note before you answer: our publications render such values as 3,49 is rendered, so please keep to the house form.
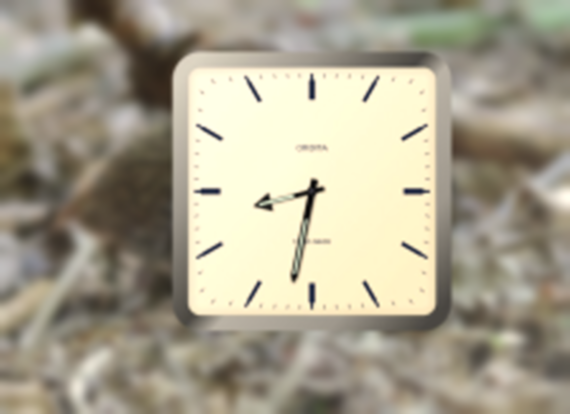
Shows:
8,32
